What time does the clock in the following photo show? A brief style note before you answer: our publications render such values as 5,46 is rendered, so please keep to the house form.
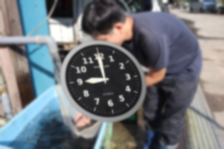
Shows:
9,00
